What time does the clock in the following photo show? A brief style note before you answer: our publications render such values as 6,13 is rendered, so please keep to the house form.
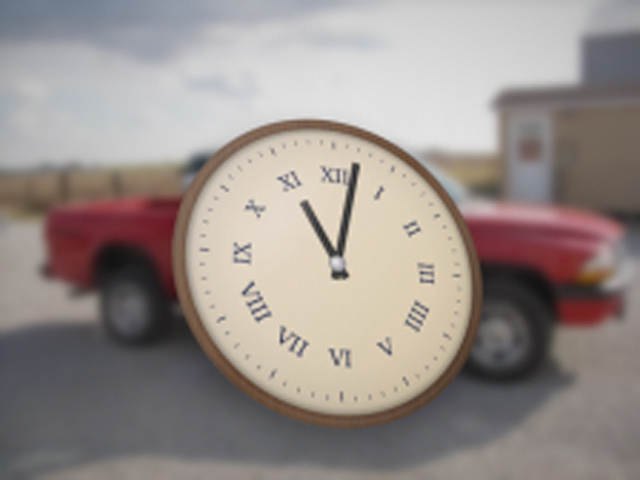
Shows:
11,02
